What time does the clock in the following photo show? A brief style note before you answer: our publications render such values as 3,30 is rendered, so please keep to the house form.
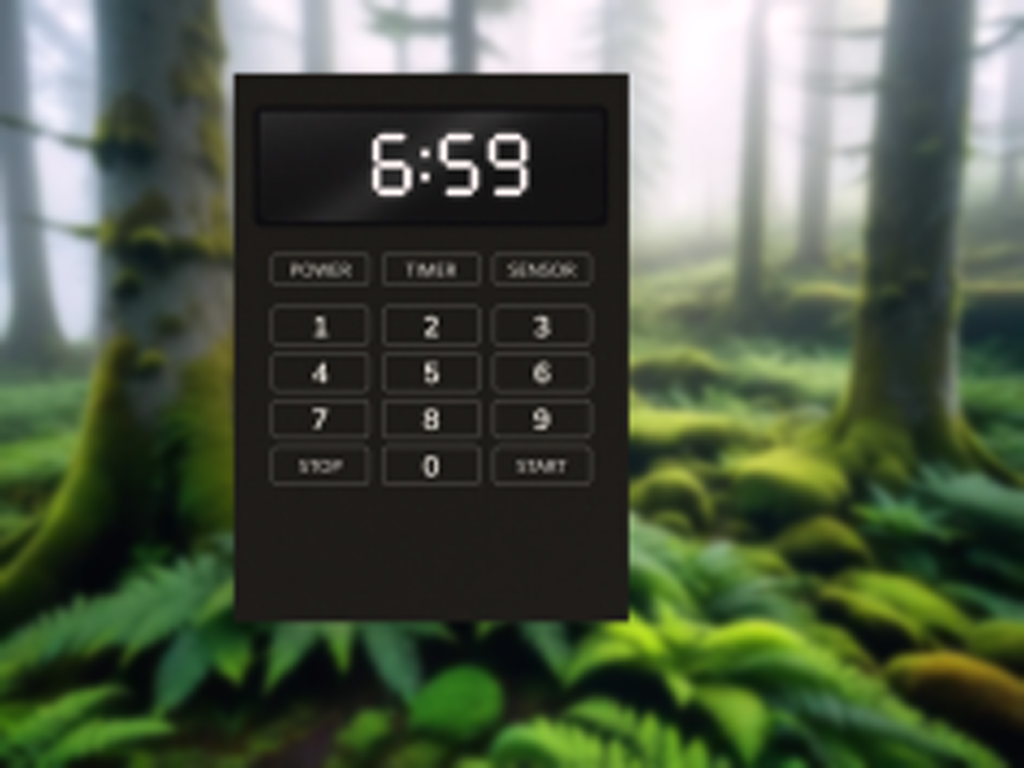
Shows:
6,59
